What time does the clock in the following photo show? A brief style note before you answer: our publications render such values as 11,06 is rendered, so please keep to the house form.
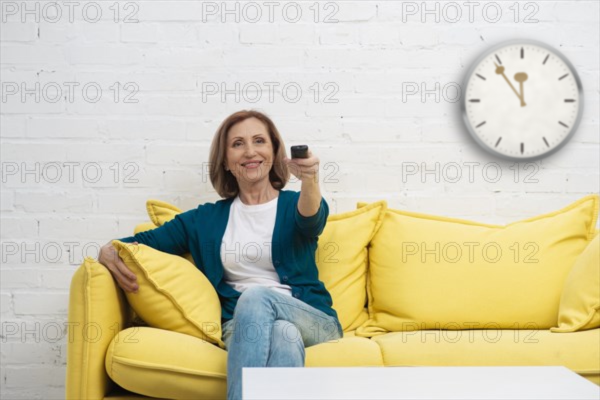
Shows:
11,54
